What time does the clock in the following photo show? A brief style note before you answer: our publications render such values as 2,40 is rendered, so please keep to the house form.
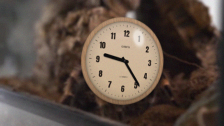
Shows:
9,24
